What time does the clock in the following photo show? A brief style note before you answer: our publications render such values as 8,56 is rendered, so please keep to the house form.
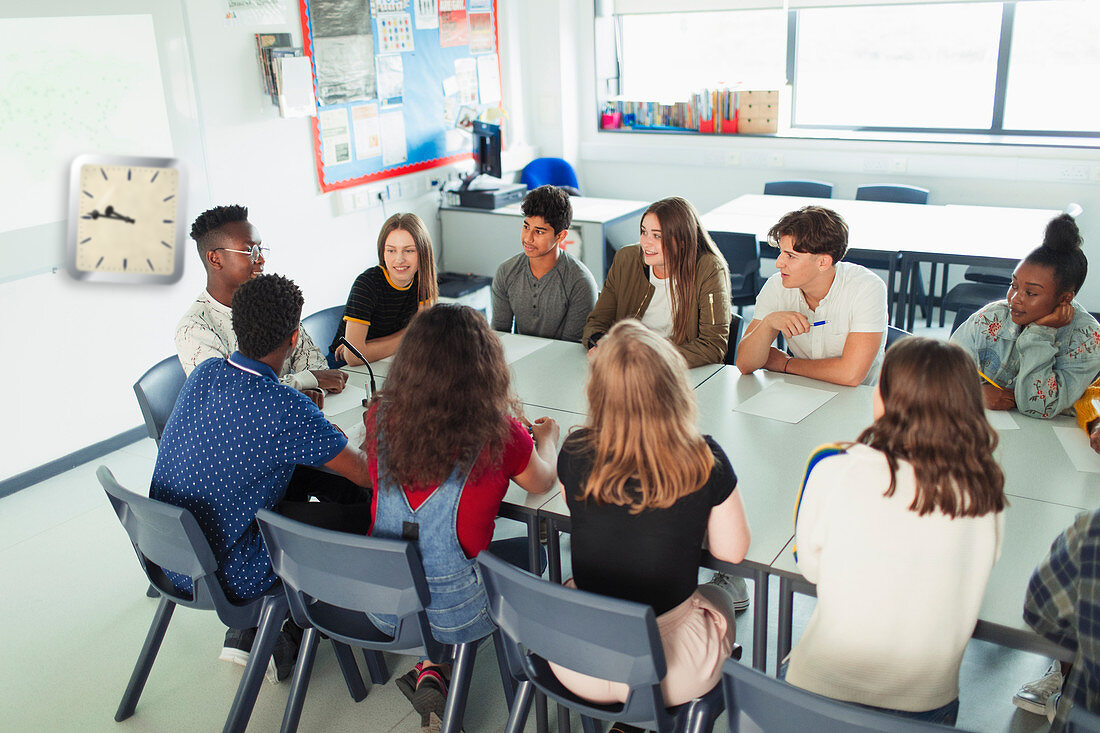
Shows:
9,46
